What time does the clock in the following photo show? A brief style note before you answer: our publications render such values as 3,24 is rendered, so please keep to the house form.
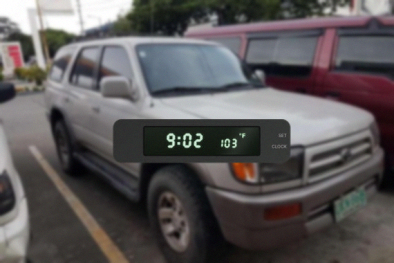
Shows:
9,02
